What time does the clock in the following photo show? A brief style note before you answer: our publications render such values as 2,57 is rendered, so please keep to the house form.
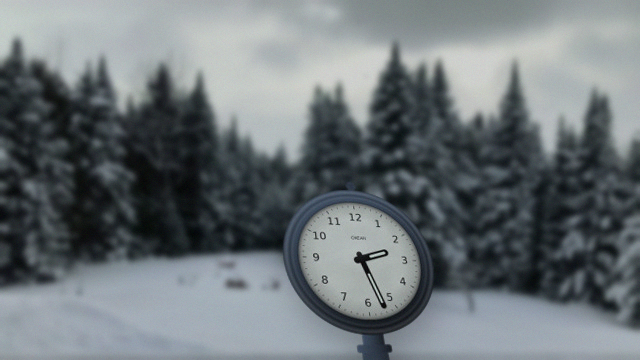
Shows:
2,27
